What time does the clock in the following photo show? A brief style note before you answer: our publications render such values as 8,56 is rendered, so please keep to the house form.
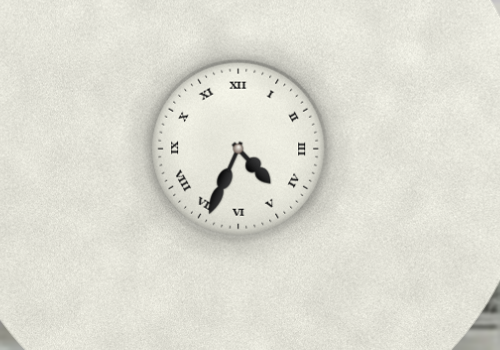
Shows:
4,34
